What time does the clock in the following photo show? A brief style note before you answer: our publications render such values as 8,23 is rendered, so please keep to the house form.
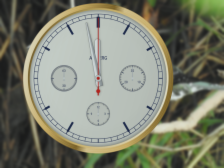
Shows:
11,58
